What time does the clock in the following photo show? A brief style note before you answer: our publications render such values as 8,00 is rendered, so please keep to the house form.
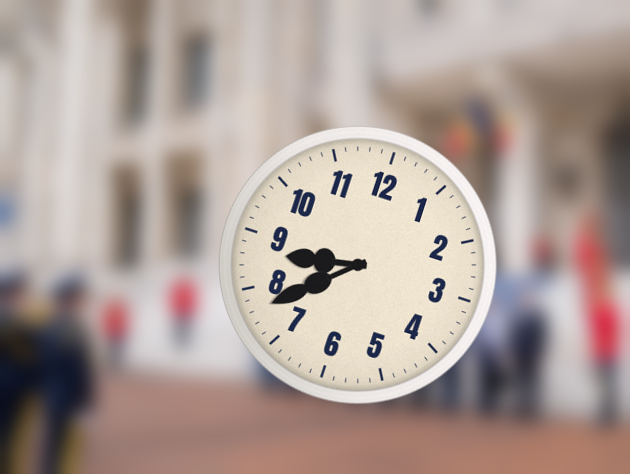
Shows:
8,38
